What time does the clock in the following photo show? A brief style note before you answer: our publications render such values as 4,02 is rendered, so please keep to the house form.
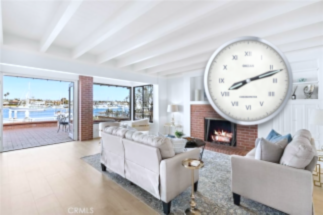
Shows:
8,12
